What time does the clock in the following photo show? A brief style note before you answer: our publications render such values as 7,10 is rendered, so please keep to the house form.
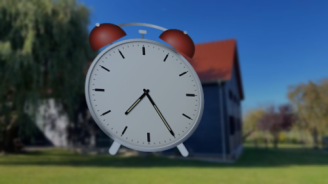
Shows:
7,25
